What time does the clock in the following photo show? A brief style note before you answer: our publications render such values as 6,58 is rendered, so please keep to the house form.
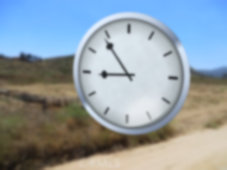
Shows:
8,54
